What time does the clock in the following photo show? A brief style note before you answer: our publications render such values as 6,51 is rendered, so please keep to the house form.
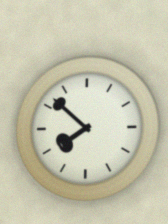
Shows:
7,52
